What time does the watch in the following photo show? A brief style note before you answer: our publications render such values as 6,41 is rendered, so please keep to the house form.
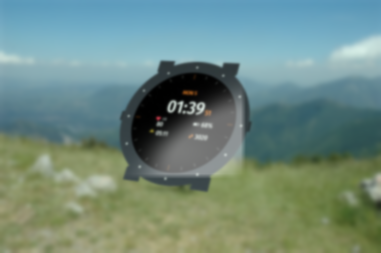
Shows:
1,39
